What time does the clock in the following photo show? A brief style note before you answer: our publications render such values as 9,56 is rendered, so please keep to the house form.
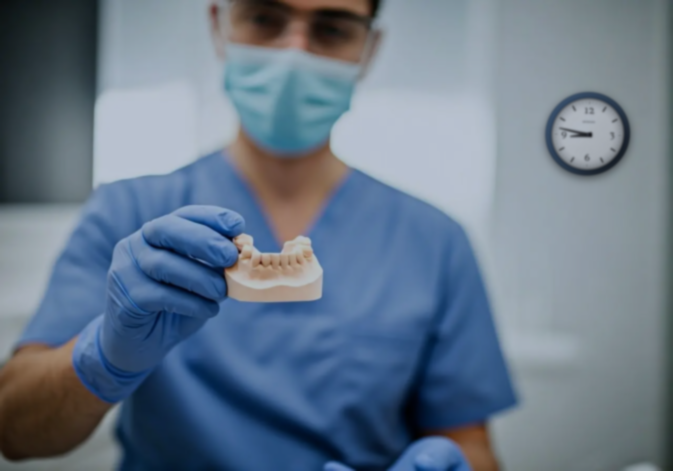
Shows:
8,47
